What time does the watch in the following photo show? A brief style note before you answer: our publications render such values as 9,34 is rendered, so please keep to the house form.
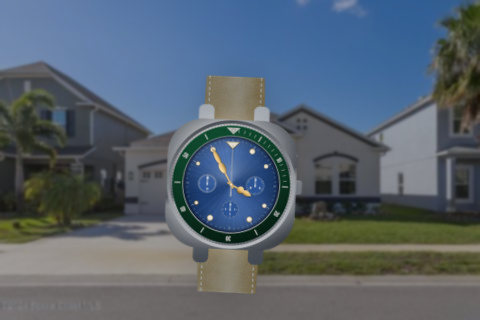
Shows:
3,55
